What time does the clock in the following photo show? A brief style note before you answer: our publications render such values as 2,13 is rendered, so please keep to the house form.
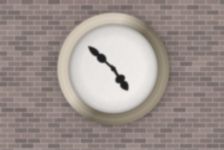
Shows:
4,52
